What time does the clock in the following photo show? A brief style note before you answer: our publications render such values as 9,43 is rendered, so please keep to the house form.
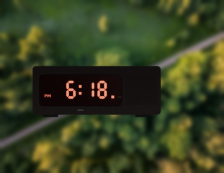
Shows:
6,18
